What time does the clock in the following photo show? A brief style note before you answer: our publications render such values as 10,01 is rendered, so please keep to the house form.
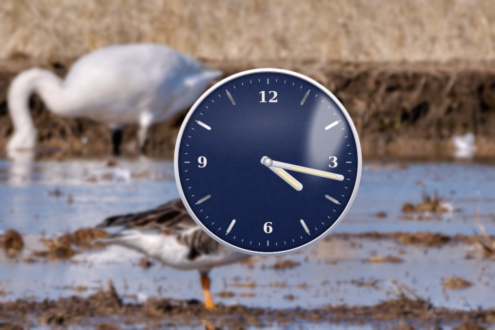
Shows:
4,17
